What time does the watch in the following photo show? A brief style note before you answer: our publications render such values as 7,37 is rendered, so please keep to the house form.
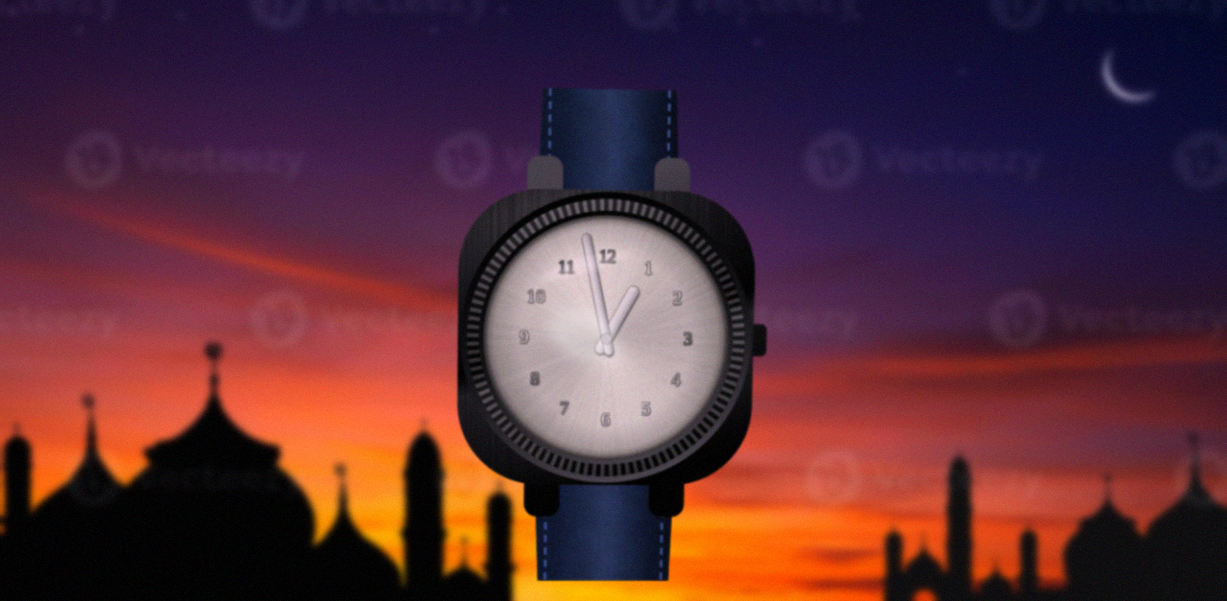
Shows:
12,58
